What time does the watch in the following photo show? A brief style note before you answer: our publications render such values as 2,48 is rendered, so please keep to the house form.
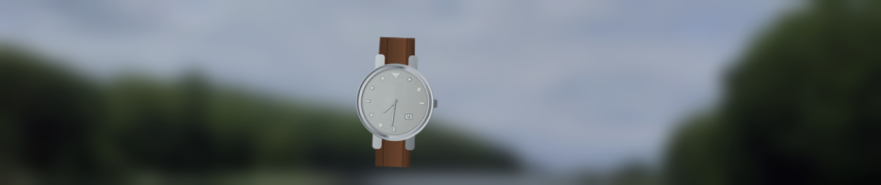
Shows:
7,31
